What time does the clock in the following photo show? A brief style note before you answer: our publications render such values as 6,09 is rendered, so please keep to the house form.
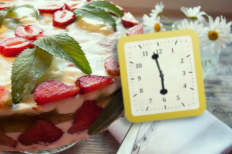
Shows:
5,58
